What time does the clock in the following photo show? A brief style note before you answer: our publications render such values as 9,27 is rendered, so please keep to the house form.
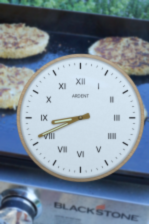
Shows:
8,41
